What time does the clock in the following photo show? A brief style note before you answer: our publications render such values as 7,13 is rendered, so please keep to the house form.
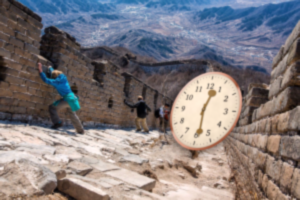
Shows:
12,29
